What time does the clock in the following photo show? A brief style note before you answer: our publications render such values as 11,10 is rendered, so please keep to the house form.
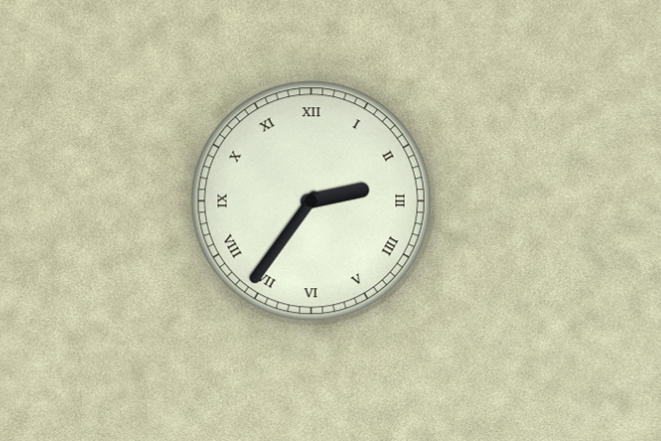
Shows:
2,36
